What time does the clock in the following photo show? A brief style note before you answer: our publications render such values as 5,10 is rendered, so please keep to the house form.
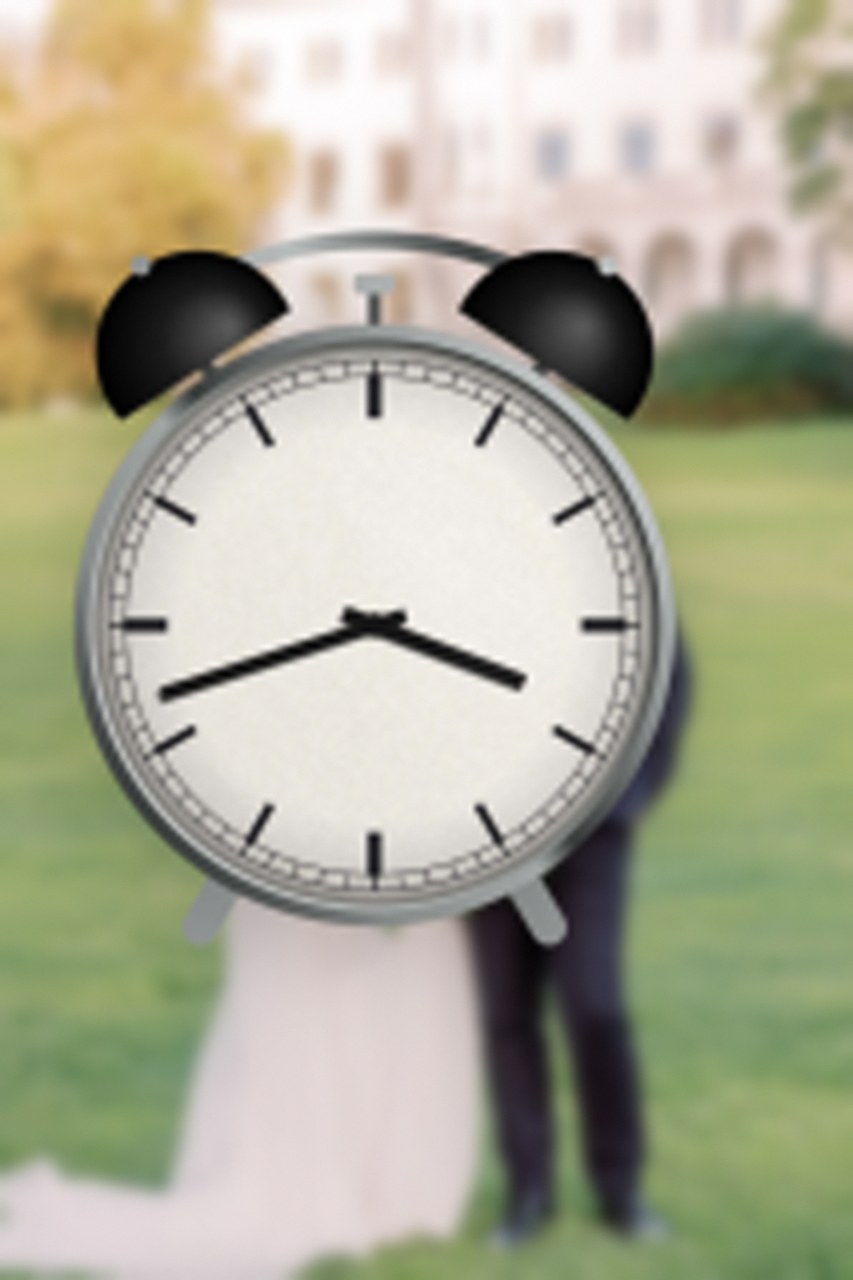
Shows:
3,42
